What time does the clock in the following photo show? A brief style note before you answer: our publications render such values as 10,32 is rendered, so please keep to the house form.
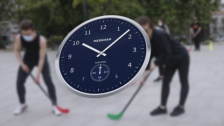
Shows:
10,08
